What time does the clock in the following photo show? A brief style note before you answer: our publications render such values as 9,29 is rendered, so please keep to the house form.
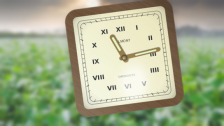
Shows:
11,14
